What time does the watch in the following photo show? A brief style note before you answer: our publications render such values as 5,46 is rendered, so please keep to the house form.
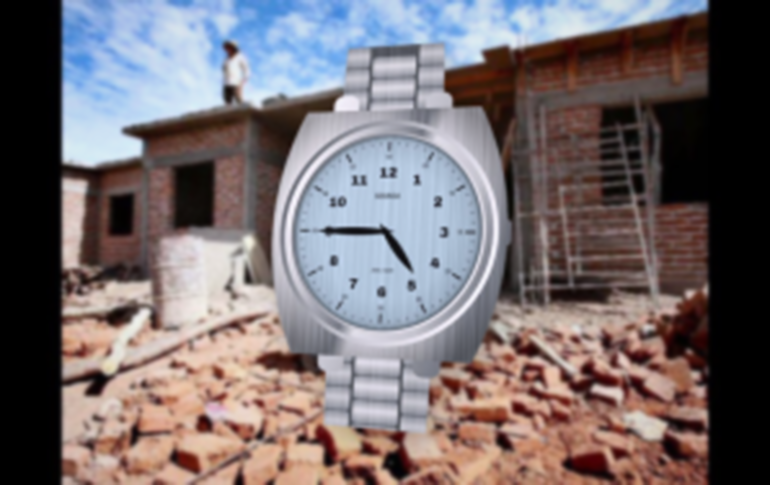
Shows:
4,45
